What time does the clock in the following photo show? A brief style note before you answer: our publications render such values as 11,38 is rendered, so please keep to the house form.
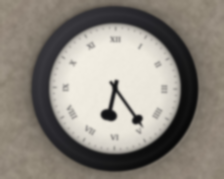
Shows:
6,24
